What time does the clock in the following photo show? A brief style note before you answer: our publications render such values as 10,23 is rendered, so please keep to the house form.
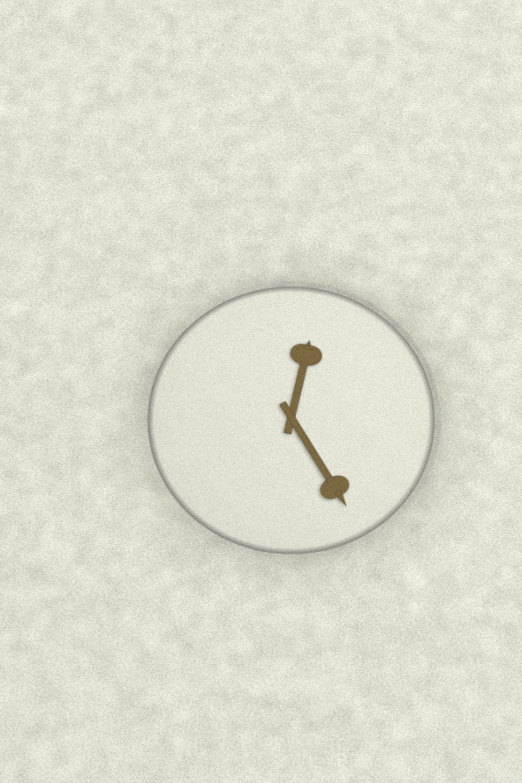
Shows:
12,25
